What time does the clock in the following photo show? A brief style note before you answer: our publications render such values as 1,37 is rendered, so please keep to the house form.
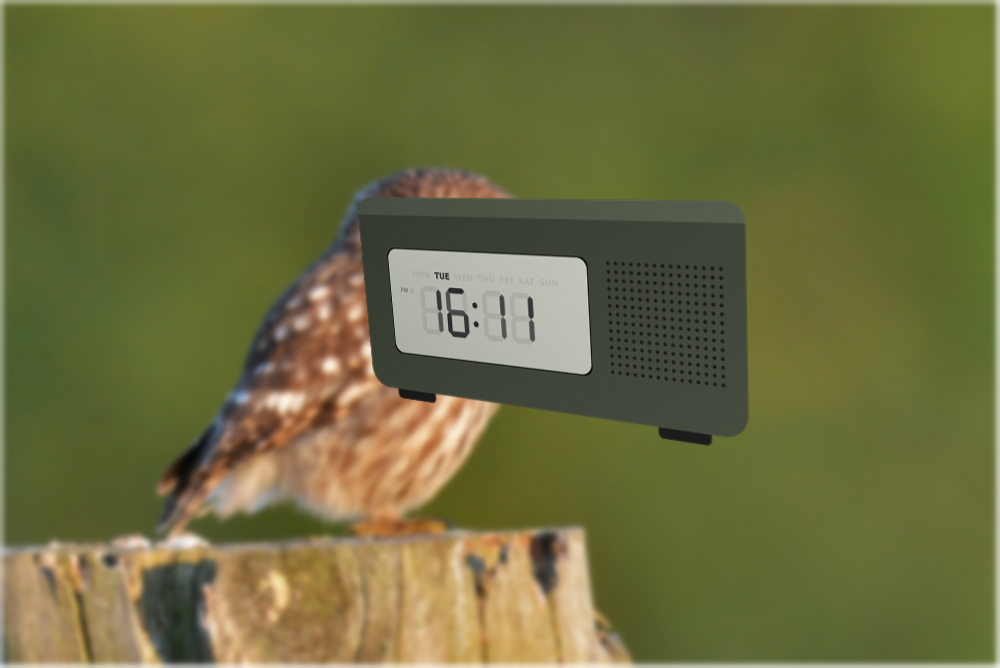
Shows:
16,11
